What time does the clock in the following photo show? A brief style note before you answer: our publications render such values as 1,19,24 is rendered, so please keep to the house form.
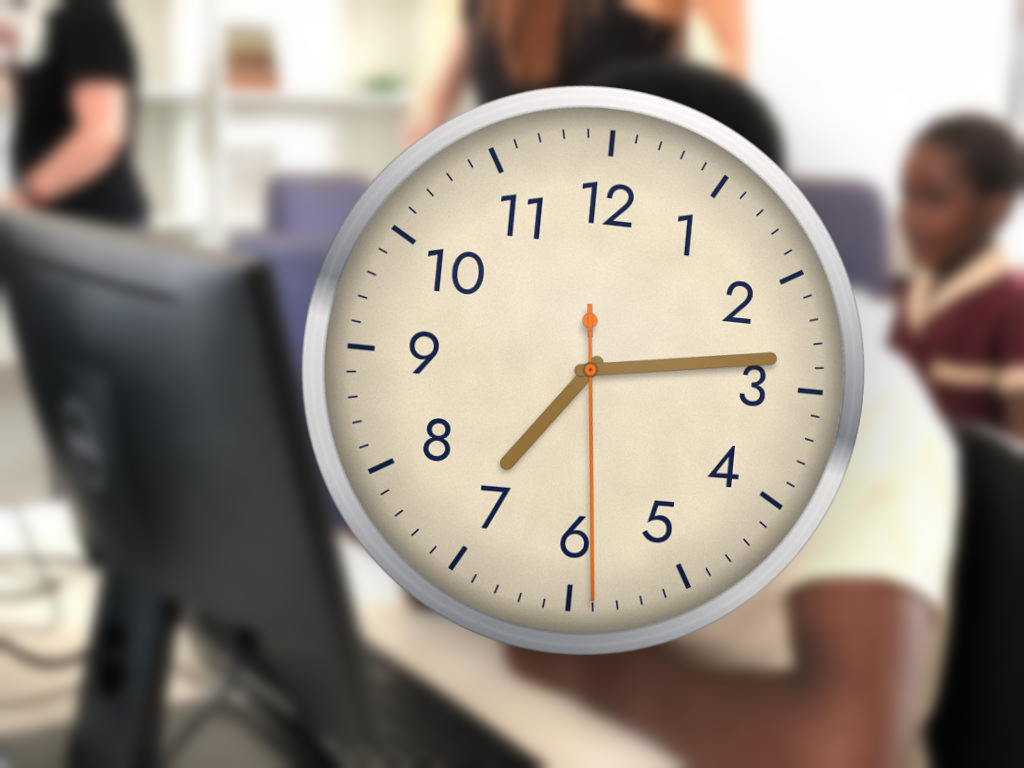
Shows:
7,13,29
